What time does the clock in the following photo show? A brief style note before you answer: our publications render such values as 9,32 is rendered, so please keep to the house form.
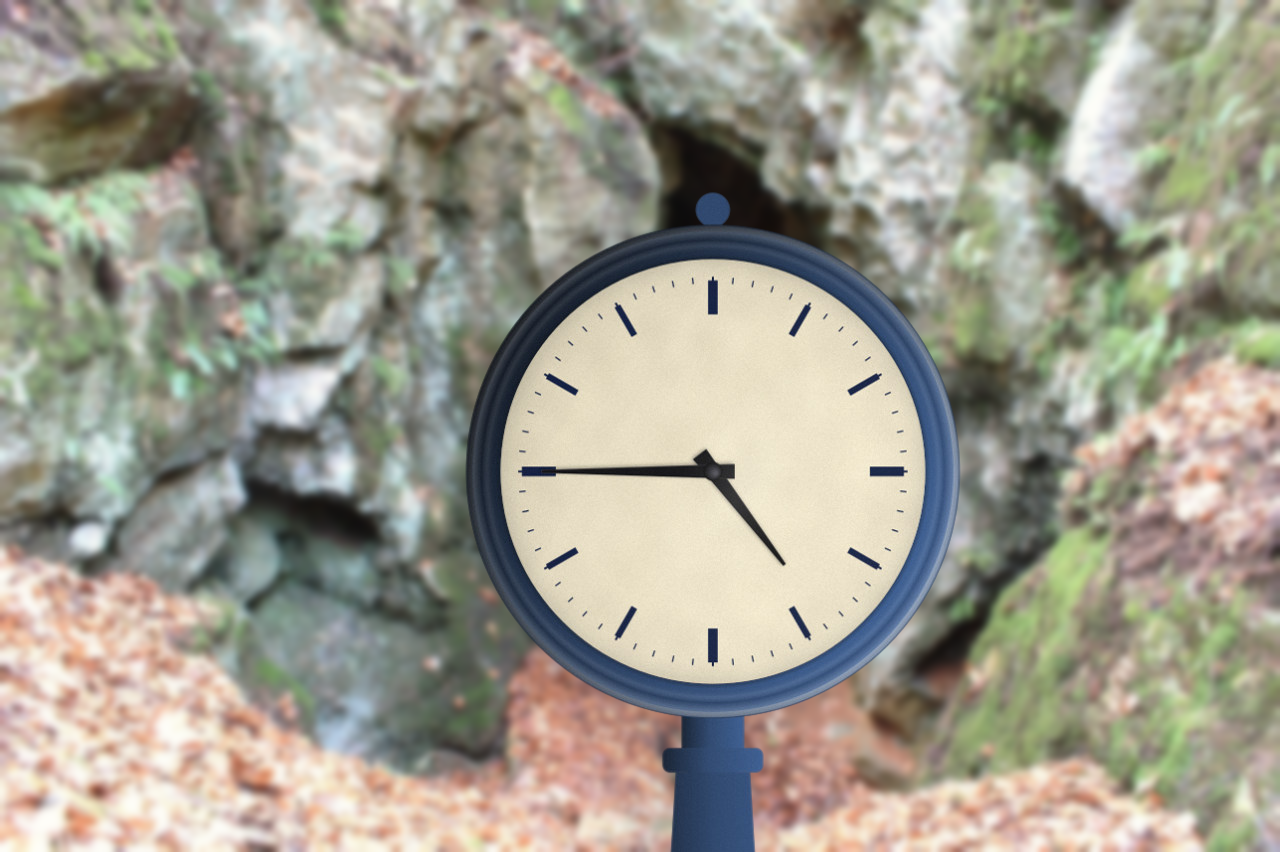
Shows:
4,45
